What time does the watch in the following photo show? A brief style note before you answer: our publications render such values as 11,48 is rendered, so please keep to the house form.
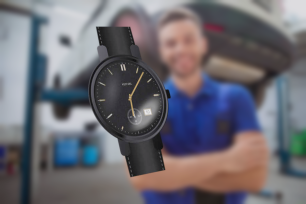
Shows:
6,07
